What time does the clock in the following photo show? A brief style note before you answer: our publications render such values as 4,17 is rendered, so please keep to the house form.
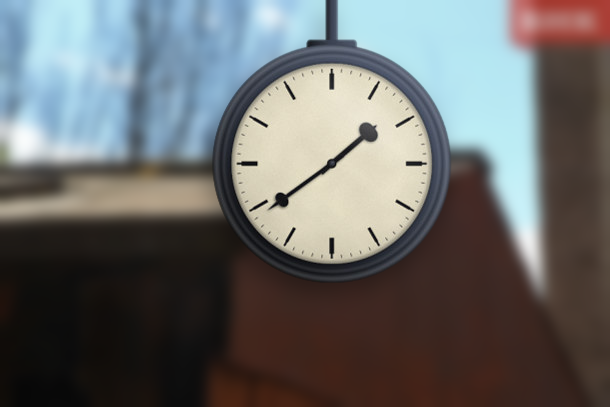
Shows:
1,39
